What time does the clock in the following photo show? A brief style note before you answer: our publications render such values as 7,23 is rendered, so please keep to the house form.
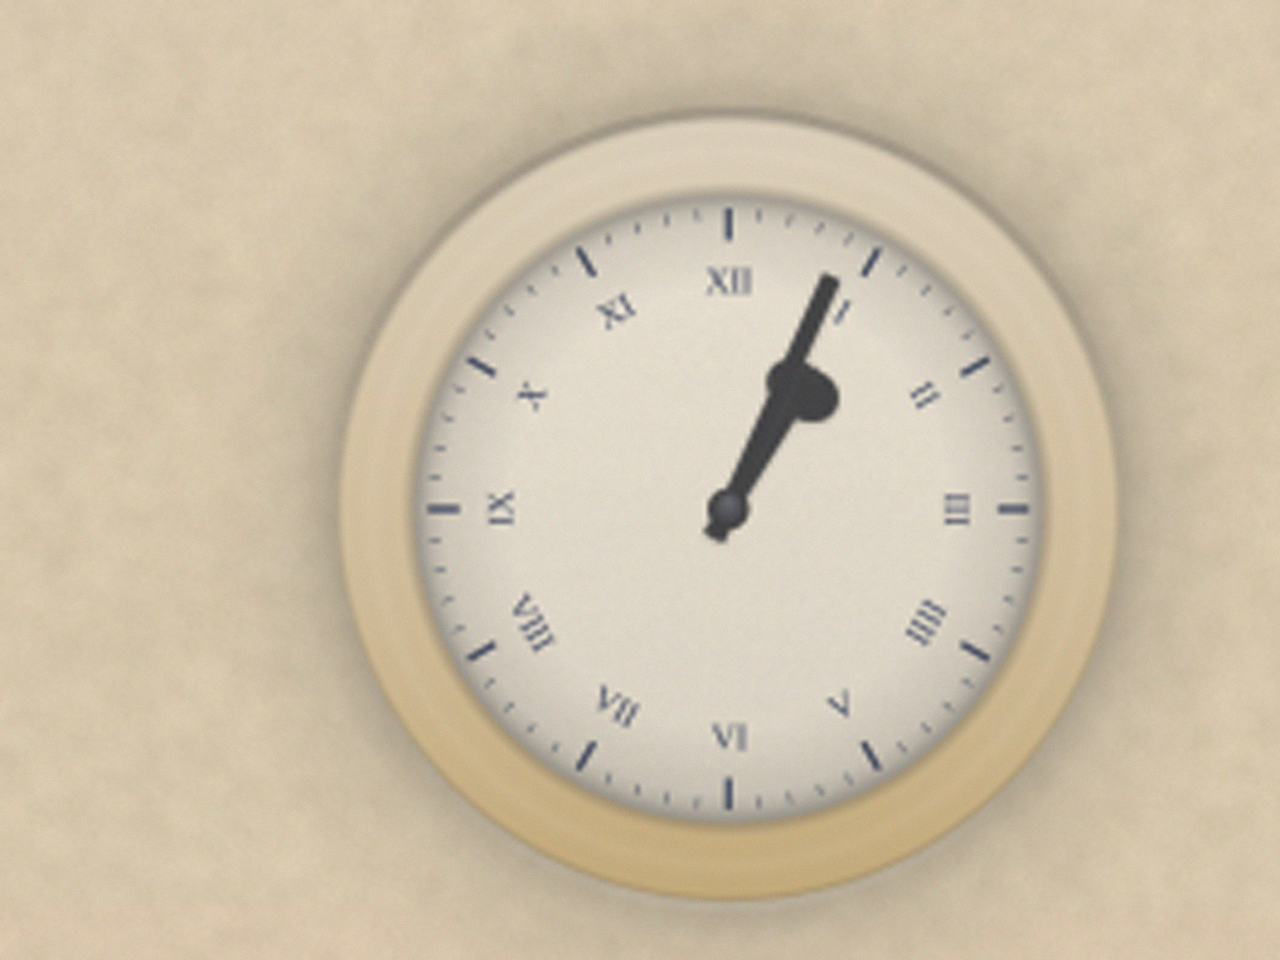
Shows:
1,04
